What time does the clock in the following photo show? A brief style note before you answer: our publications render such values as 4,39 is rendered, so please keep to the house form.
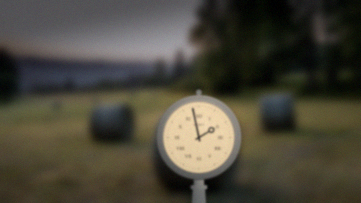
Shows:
1,58
